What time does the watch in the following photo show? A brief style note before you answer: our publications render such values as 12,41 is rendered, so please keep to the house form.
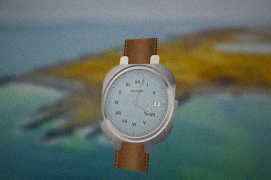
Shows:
4,02
